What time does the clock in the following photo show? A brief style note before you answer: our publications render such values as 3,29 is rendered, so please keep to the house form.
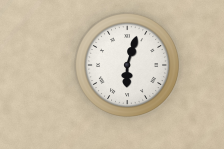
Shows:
6,03
